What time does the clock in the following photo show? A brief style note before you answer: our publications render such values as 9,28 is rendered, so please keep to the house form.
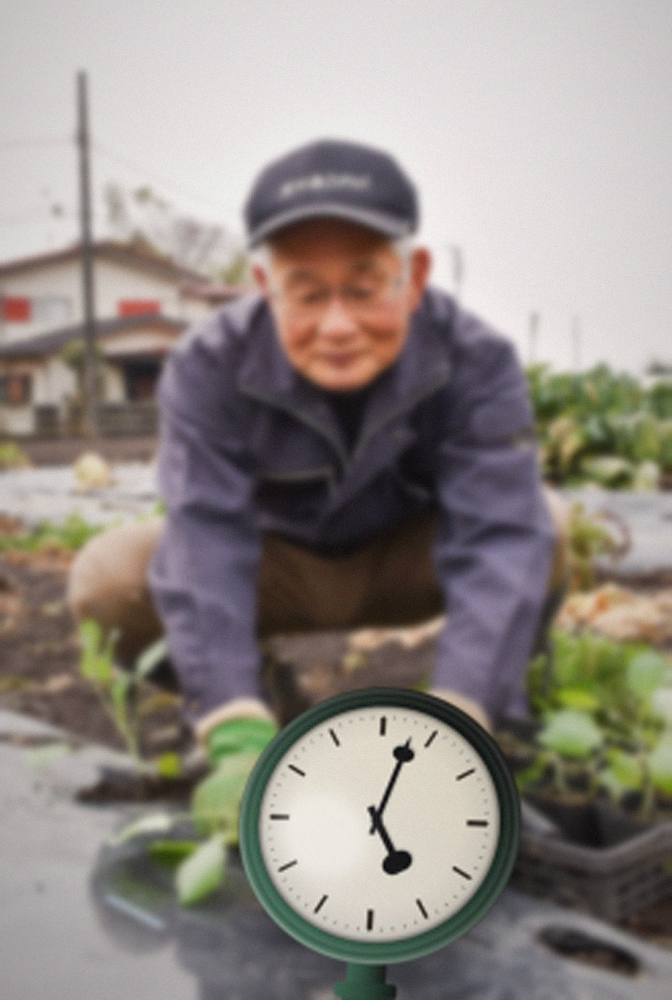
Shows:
5,03
